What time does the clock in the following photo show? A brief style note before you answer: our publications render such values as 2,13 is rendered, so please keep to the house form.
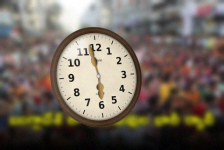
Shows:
5,58
